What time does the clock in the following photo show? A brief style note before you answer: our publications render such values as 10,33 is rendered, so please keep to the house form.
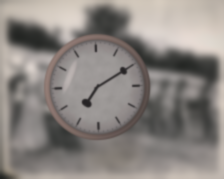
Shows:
7,10
